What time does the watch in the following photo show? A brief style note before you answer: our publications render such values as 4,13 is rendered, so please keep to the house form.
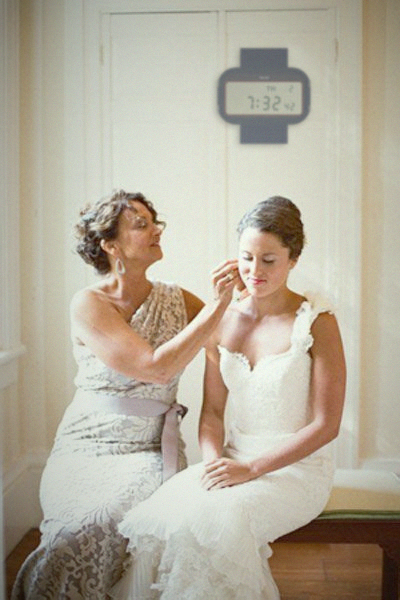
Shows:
7,32
